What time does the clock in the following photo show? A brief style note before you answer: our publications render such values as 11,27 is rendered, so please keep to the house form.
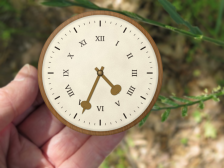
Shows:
4,34
